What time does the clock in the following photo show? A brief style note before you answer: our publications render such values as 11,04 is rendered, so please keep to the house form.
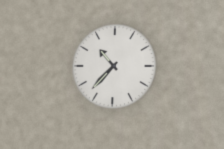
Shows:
10,37
